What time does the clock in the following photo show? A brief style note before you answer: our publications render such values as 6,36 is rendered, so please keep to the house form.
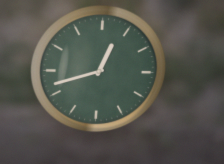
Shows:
12,42
